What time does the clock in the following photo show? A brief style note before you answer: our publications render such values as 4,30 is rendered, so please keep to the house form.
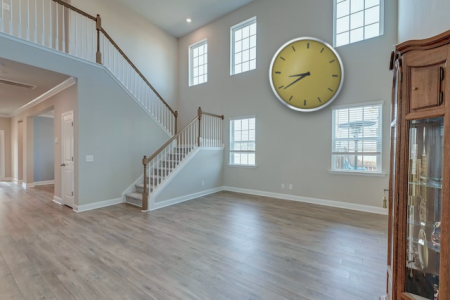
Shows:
8,39
